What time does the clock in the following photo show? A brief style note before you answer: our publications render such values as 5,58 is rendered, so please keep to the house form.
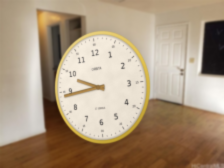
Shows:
9,44
